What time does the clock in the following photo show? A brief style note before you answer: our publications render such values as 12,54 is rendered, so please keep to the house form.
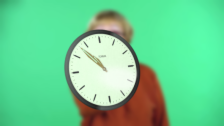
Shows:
10,53
